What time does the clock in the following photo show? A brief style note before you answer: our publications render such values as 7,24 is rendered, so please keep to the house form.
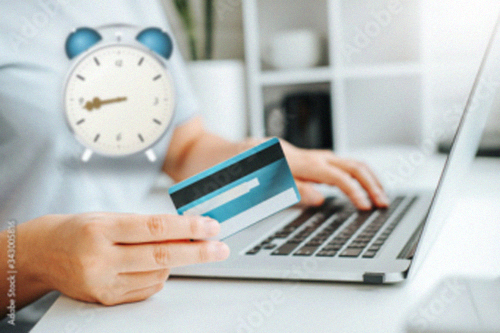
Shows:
8,43
